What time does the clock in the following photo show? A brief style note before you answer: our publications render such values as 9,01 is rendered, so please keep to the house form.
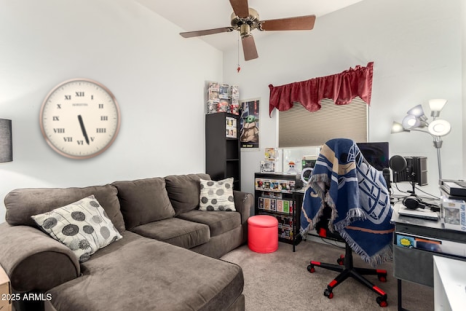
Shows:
5,27
